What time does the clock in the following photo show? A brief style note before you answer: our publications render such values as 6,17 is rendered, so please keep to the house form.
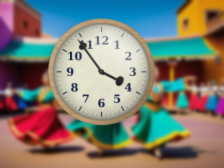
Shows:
3,54
